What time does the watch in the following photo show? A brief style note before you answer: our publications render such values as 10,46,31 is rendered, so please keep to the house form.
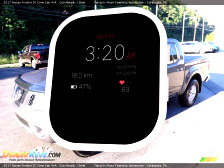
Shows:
3,20,46
